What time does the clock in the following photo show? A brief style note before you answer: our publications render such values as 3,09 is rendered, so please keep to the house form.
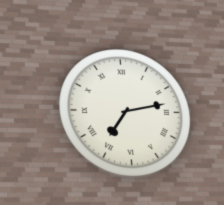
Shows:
7,13
